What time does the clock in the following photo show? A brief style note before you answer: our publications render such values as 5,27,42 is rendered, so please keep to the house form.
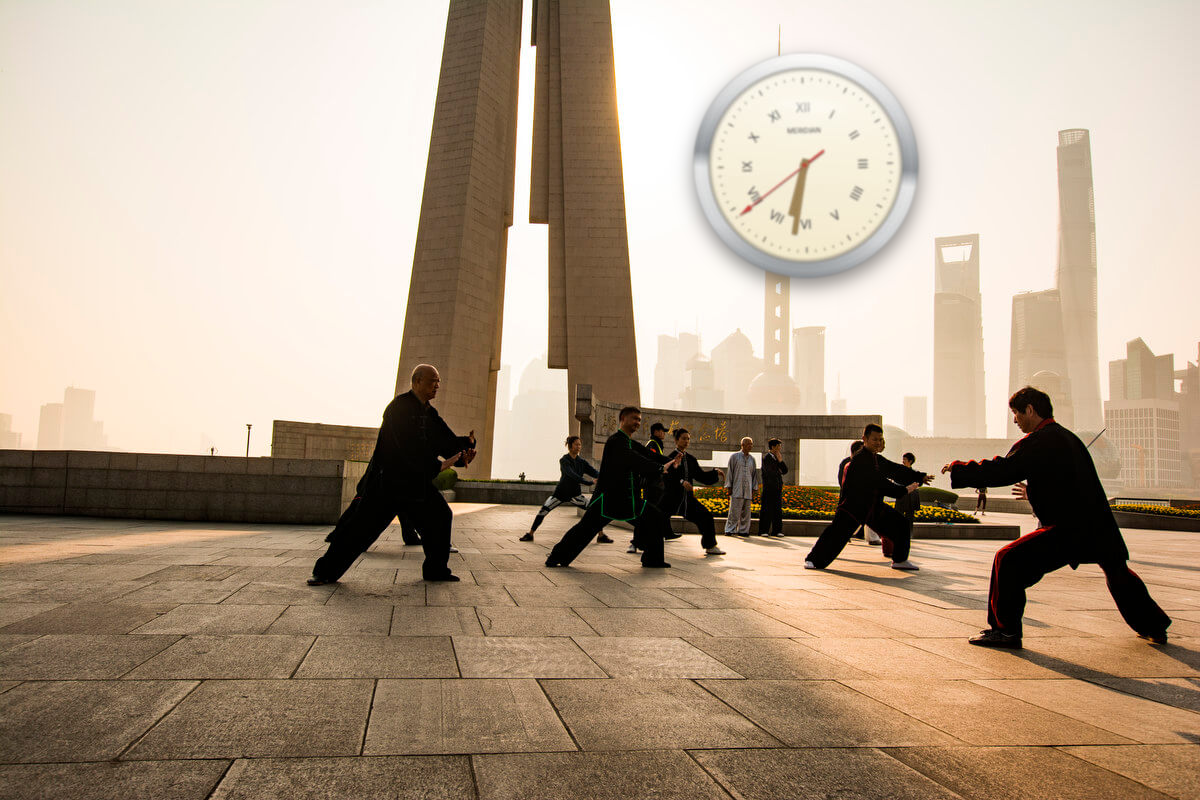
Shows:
6,31,39
